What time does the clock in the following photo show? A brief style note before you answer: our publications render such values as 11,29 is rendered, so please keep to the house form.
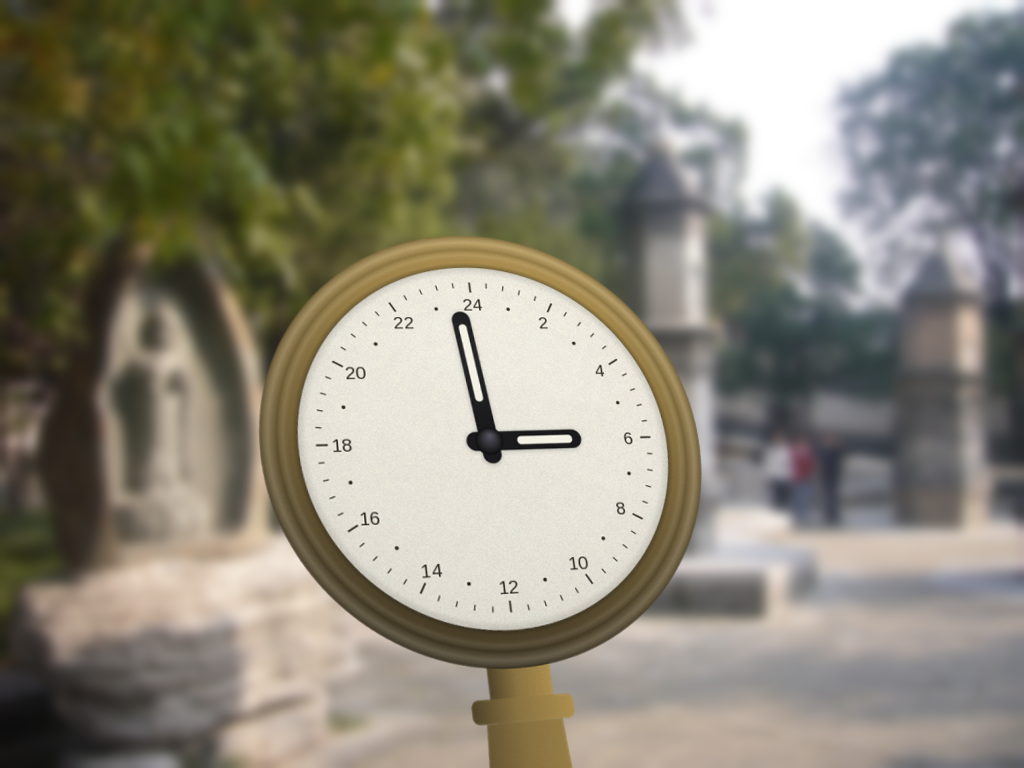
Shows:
5,59
